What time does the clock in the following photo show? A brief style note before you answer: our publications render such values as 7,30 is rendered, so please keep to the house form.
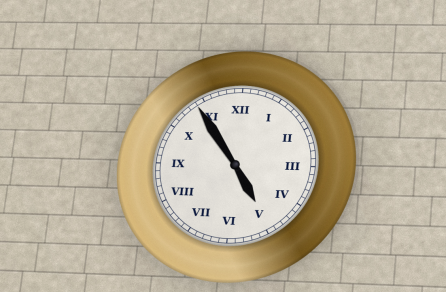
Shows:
4,54
